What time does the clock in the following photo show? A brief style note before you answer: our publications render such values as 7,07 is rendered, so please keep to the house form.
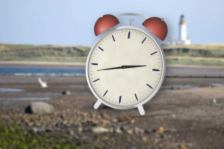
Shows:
2,43
